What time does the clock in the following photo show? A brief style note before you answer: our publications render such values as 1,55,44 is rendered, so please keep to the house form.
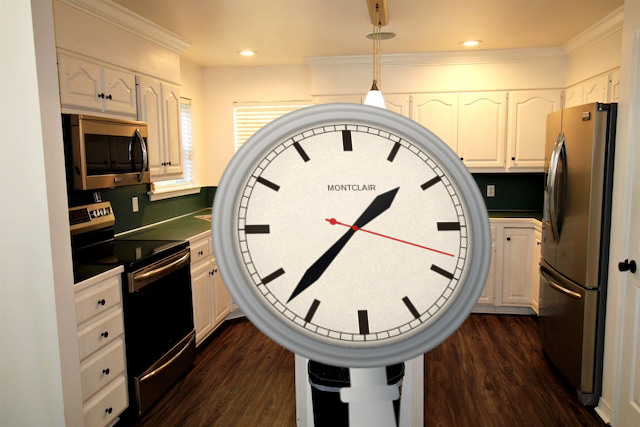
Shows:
1,37,18
